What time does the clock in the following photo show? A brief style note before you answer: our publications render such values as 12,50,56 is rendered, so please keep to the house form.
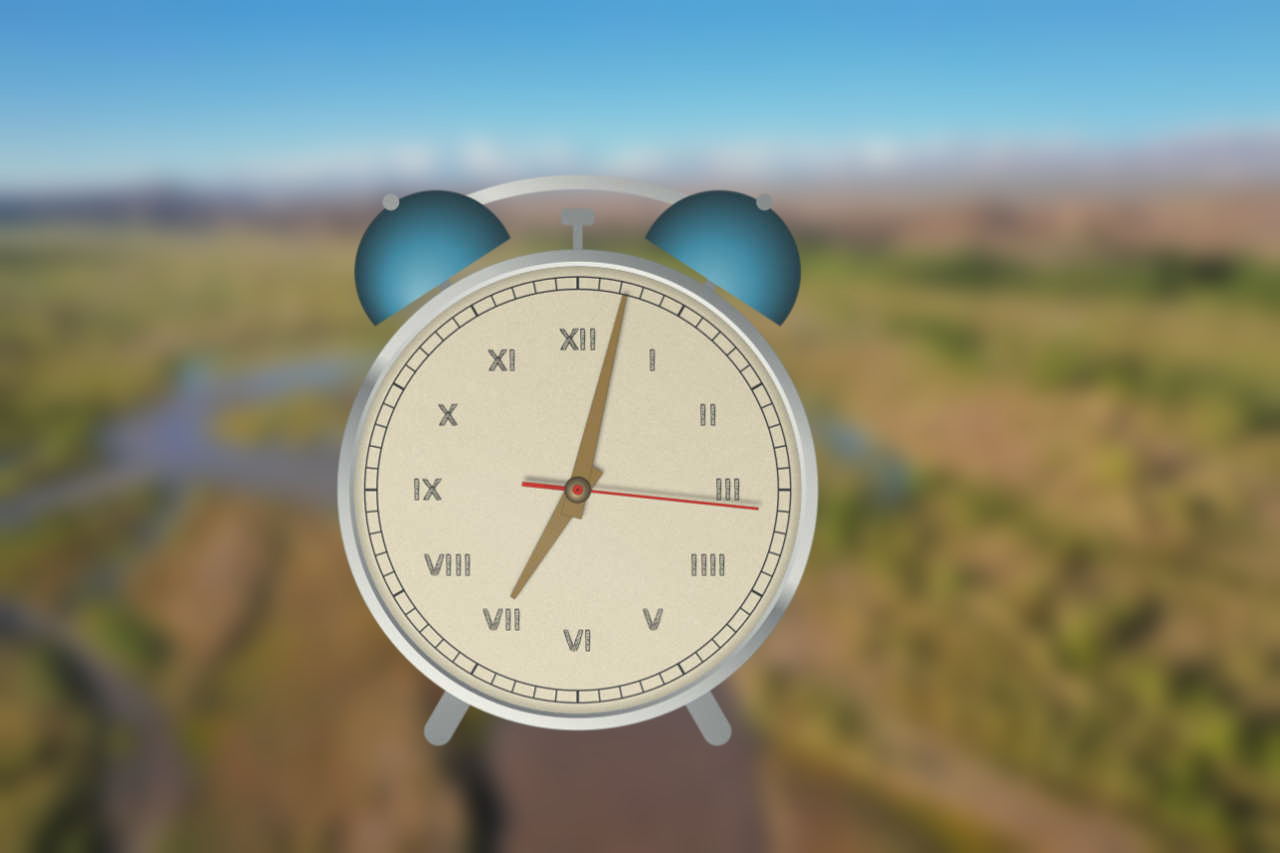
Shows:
7,02,16
